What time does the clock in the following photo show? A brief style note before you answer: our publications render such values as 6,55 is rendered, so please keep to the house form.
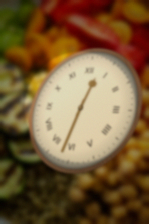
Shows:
12,32
